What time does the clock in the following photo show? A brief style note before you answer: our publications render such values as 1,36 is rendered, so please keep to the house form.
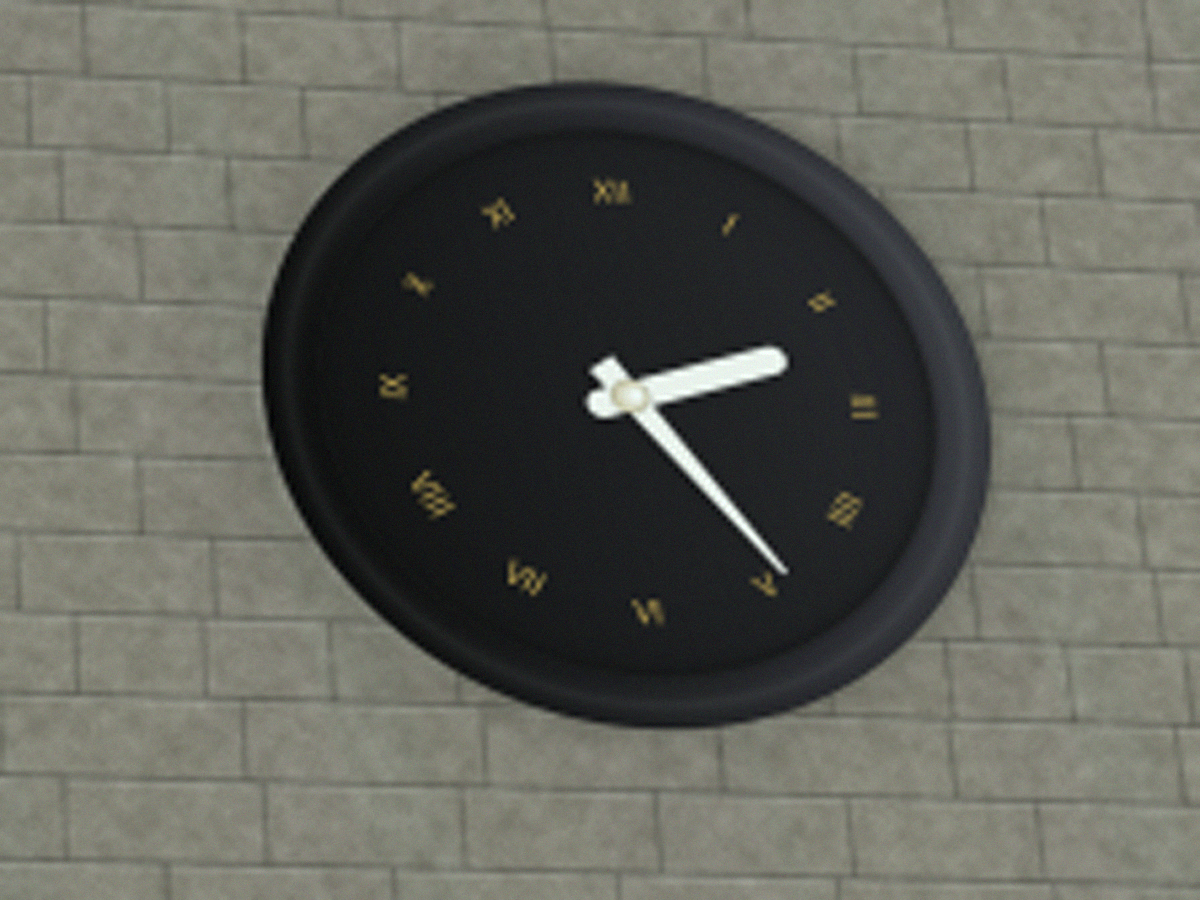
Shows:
2,24
